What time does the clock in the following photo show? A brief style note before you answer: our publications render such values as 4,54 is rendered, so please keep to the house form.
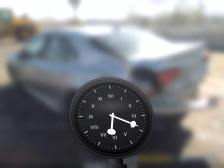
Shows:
6,19
